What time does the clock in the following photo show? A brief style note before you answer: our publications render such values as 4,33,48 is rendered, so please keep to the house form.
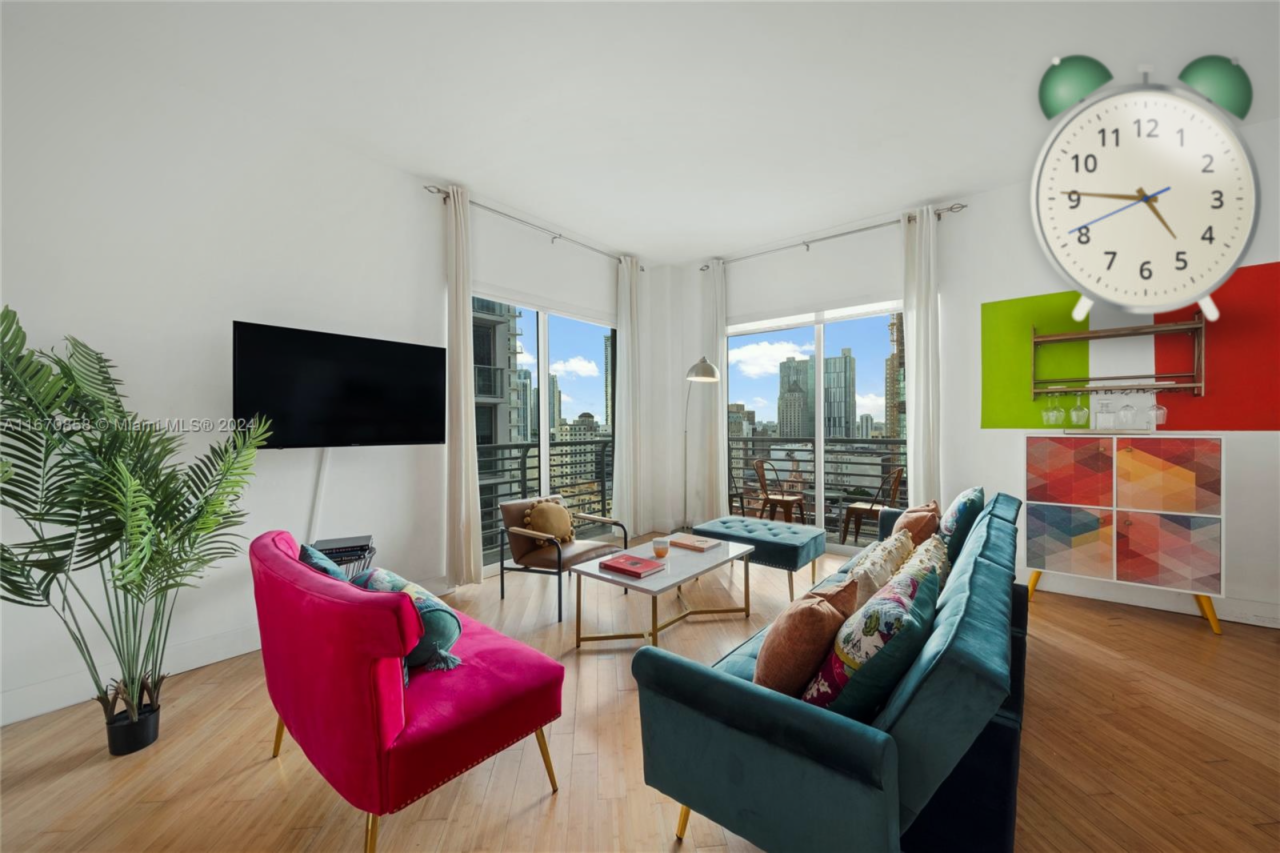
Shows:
4,45,41
